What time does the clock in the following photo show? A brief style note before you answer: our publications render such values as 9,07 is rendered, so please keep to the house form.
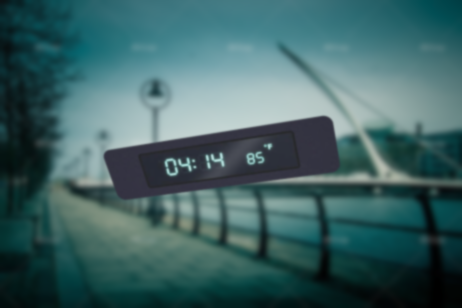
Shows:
4,14
